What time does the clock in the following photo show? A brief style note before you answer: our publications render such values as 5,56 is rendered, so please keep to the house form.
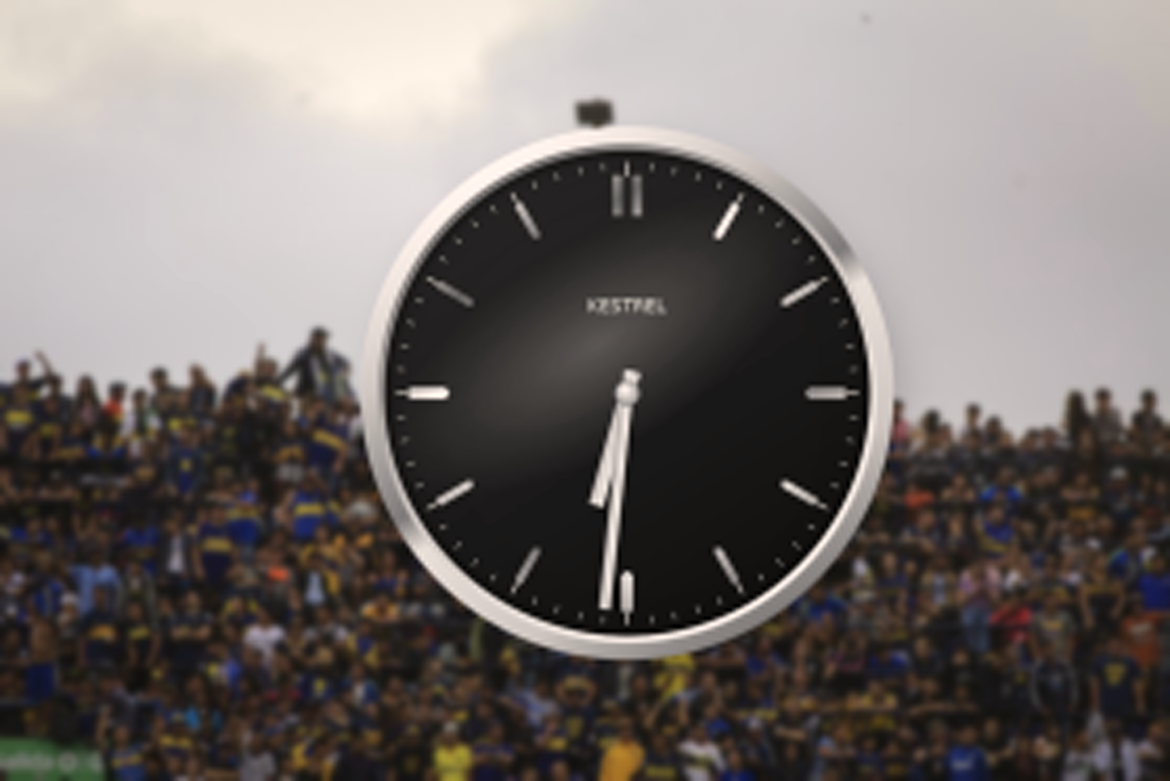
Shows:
6,31
